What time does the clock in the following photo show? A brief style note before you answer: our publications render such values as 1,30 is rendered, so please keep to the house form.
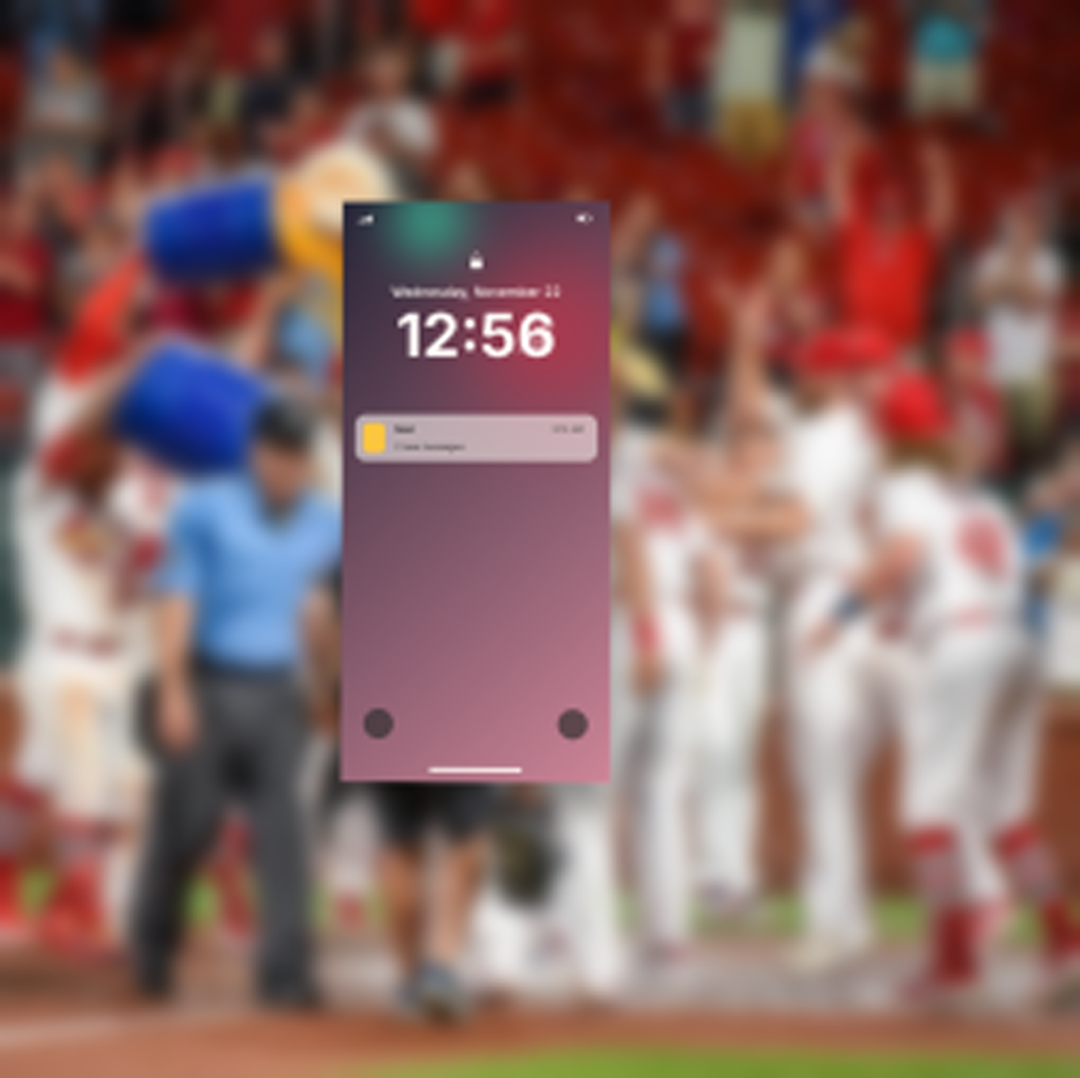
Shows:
12,56
